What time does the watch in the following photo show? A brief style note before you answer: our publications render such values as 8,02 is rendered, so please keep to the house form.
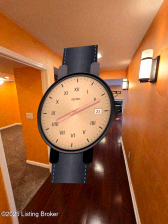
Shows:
8,11
